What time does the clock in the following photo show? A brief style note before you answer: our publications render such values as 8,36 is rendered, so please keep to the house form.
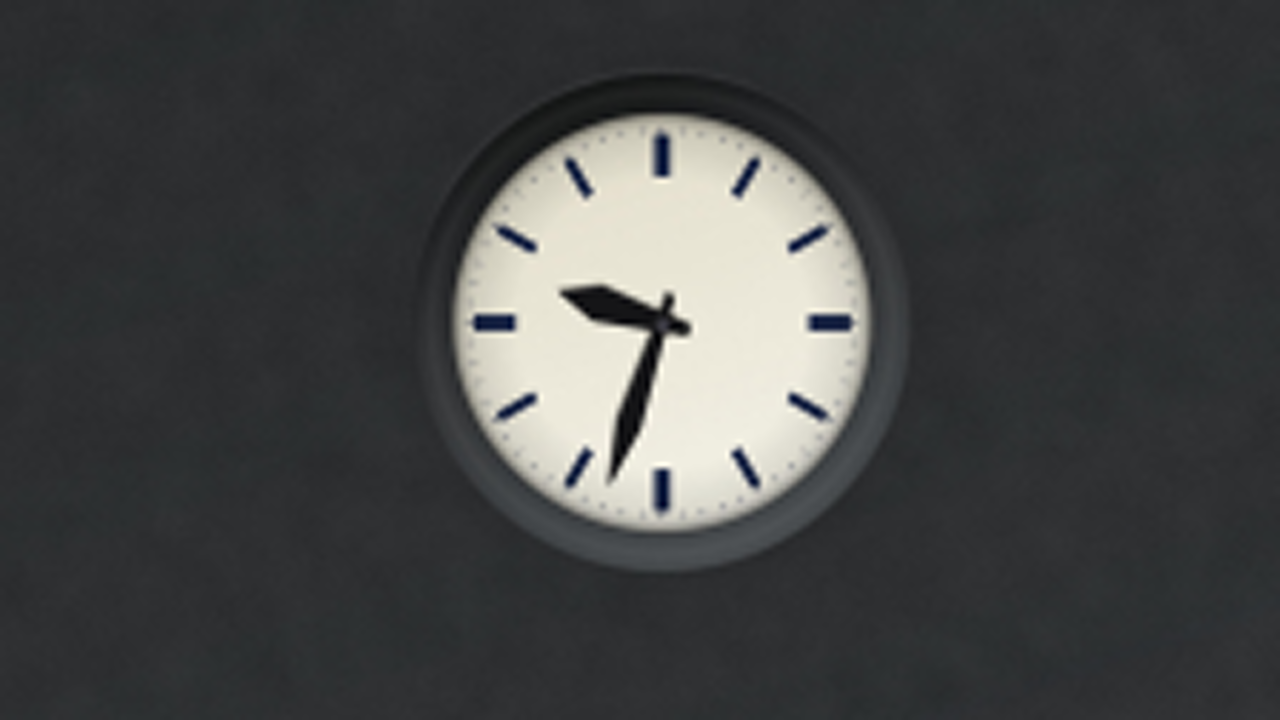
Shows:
9,33
